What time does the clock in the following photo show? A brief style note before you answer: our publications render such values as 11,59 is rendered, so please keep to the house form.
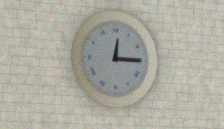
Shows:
12,15
